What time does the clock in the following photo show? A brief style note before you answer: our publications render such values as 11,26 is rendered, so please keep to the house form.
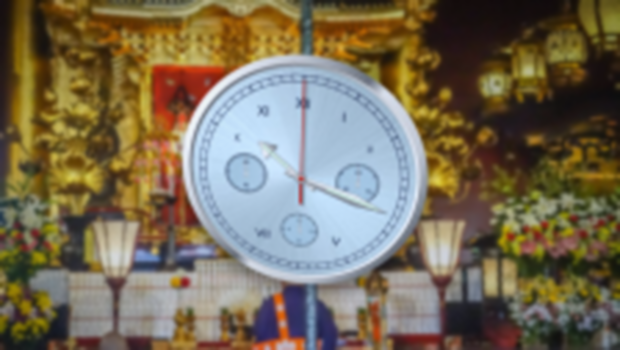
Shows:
10,18
